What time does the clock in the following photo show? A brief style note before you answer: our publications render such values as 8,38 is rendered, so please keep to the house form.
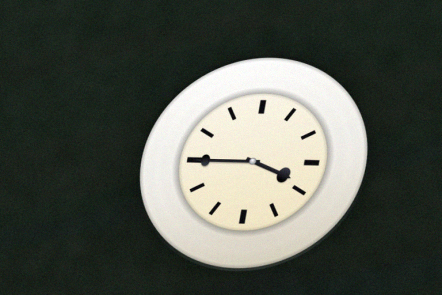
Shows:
3,45
